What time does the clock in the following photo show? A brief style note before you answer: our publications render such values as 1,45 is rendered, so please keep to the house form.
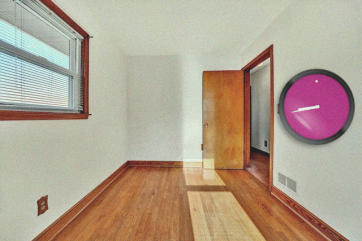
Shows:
8,43
